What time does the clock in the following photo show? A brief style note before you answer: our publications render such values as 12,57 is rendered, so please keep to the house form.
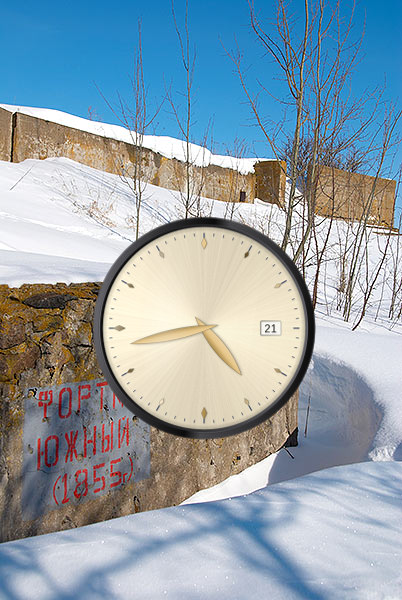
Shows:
4,43
